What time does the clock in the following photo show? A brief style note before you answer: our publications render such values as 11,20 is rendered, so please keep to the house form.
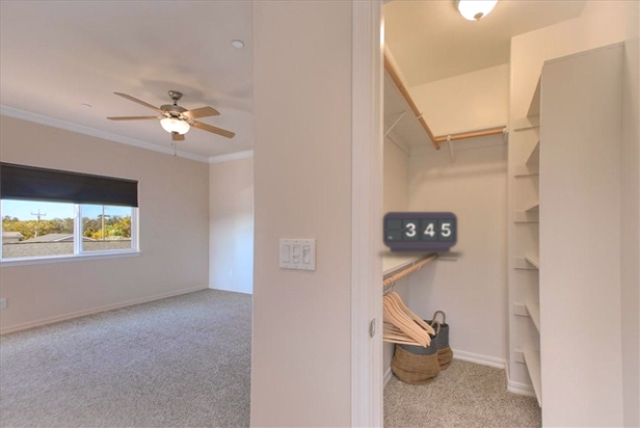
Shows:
3,45
